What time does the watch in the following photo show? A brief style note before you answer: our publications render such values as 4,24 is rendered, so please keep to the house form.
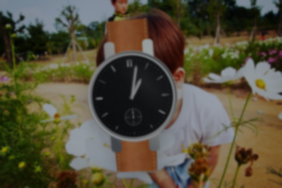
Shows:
1,02
